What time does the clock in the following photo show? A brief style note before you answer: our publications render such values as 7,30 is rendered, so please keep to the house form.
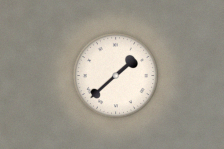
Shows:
1,38
